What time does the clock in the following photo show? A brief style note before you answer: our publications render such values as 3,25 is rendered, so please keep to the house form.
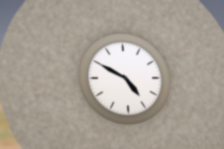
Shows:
4,50
